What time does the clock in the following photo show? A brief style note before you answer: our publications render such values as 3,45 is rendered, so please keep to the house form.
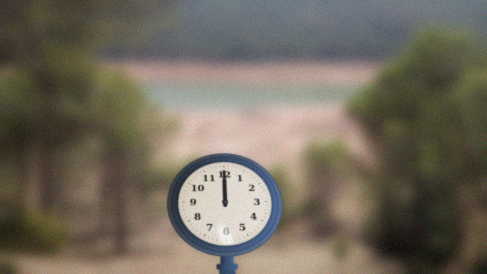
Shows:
12,00
